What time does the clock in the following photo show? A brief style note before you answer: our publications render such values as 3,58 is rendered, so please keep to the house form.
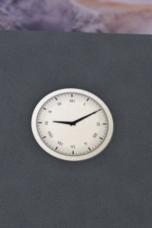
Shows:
9,10
